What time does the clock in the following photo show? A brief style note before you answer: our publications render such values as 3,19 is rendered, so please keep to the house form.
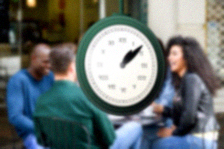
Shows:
1,08
